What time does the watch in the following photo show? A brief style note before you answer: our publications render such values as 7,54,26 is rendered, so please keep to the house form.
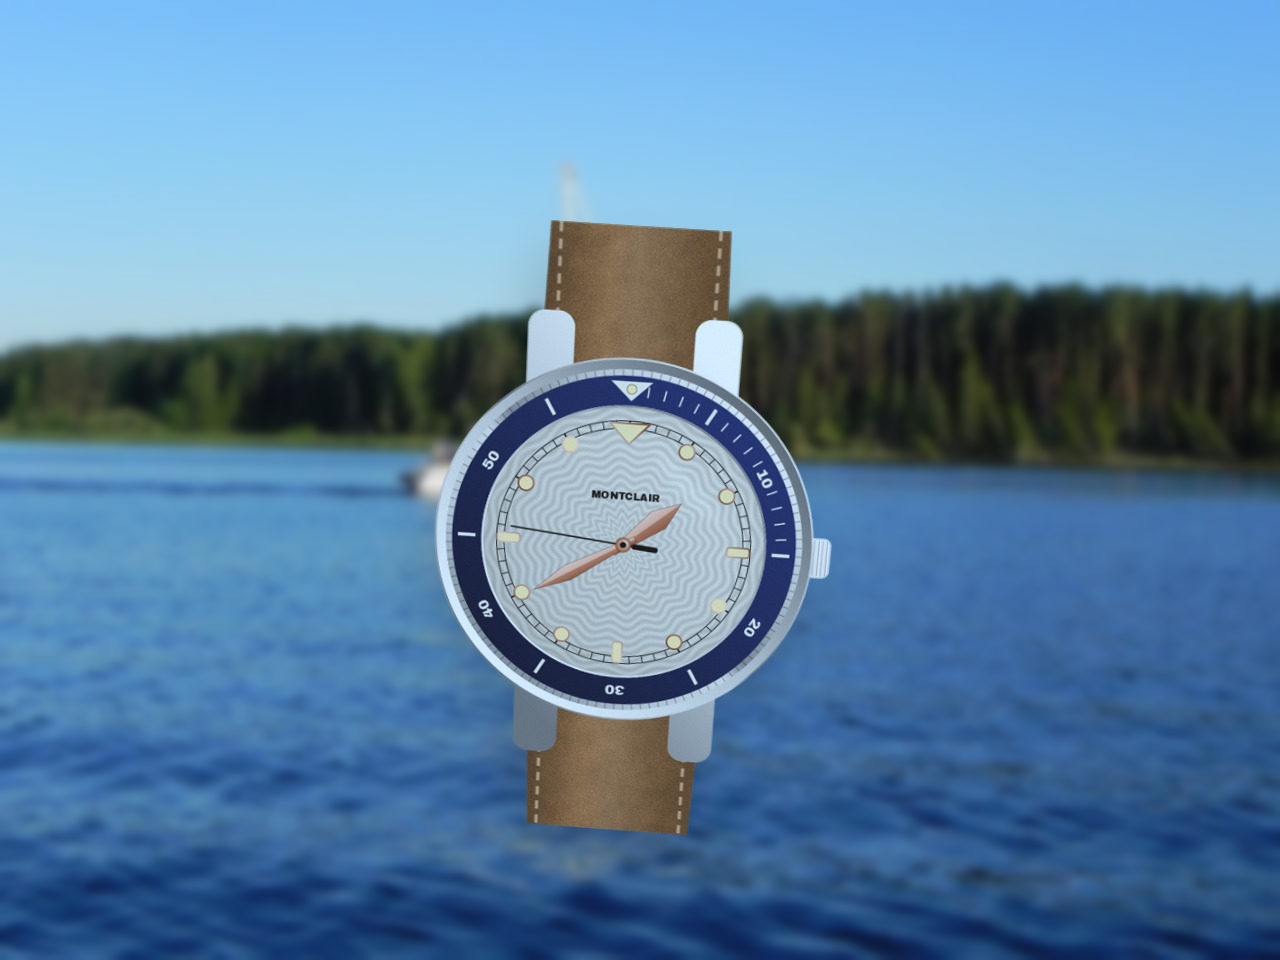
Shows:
1,39,46
